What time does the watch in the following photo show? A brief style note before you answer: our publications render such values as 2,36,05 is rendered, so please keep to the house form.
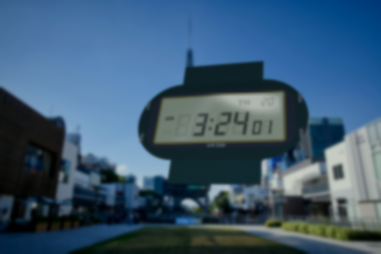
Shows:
3,24,01
